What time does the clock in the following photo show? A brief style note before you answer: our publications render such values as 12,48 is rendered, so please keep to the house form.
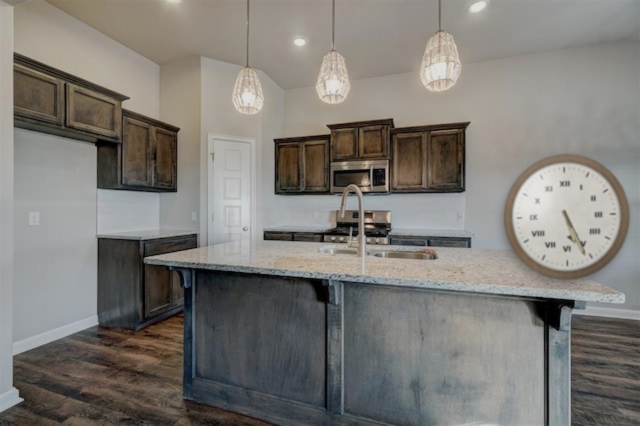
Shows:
5,26
